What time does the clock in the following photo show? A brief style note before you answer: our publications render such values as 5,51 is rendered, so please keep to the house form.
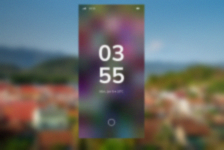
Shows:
3,55
